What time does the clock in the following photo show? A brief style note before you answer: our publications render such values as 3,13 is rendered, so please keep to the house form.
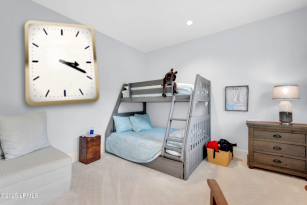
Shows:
3,19
